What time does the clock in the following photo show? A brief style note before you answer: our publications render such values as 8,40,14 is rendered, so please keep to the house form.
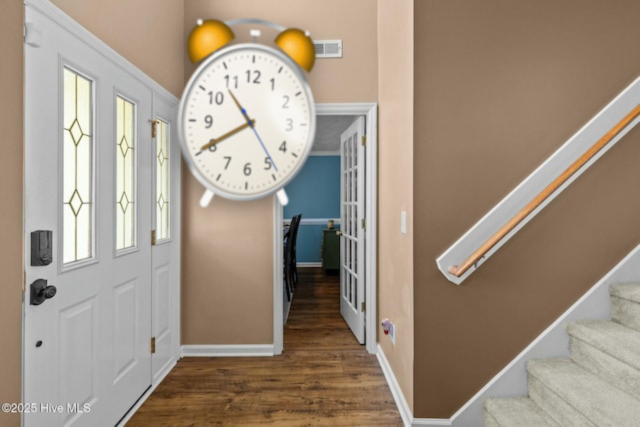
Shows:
10,40,24
